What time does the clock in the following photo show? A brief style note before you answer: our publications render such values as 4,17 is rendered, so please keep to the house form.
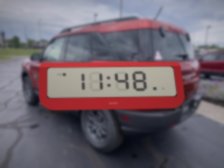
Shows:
11,48
